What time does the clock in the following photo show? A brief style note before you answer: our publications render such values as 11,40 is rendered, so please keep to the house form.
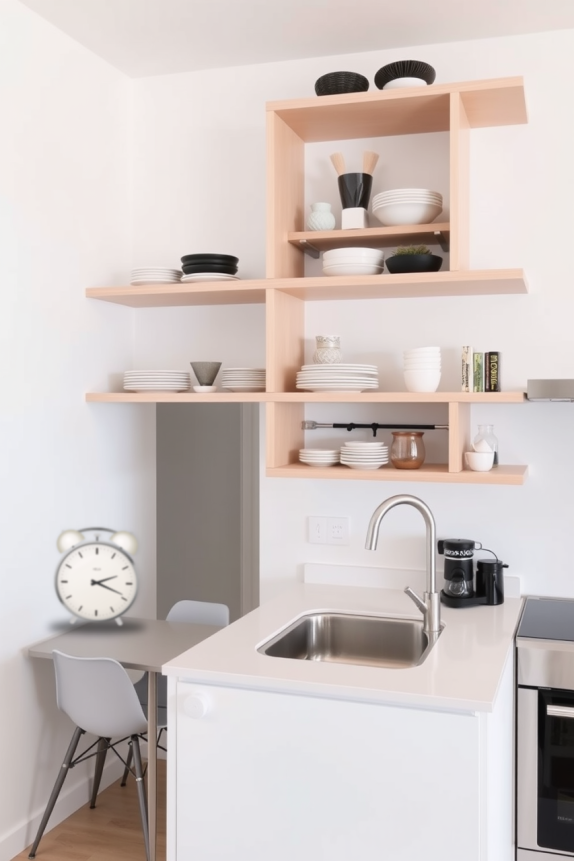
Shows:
2,19
